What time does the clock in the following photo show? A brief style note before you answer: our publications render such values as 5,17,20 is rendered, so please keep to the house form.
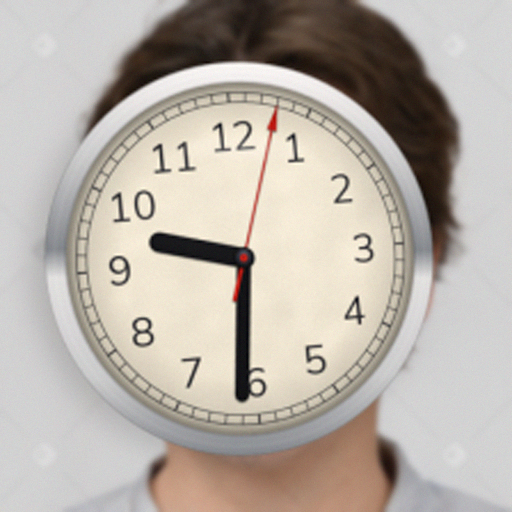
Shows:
9,31,03
